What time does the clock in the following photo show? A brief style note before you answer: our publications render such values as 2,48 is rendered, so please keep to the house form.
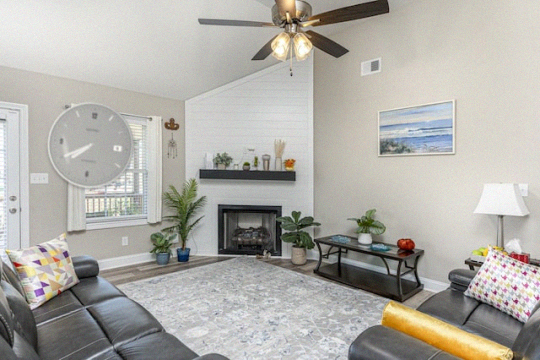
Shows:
7,40
